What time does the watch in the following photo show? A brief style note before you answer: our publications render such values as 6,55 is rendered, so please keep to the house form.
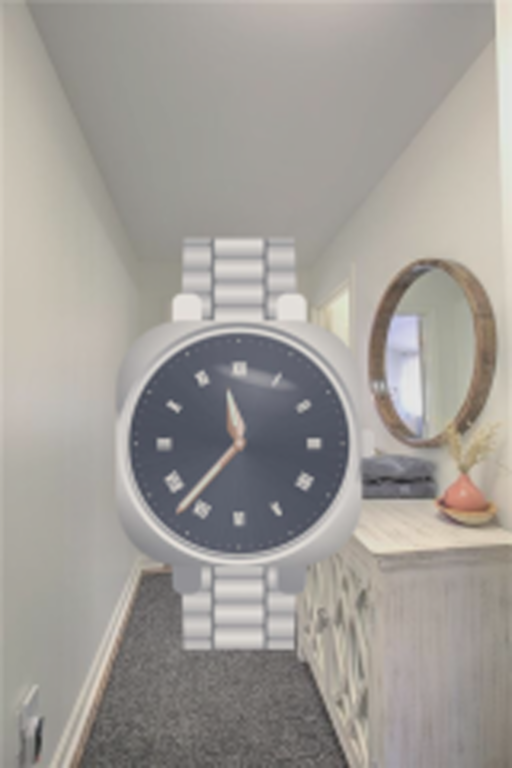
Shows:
11,37
